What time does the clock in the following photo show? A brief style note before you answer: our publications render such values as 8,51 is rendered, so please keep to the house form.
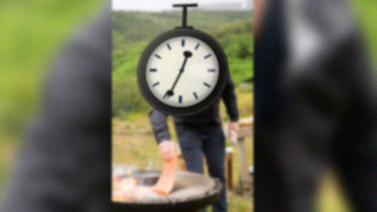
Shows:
12,34
